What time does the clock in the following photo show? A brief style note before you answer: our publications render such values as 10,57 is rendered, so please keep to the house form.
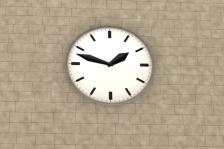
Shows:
1,48
